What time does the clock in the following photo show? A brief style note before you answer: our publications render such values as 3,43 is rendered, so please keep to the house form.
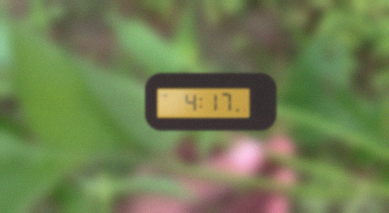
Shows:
4,17
